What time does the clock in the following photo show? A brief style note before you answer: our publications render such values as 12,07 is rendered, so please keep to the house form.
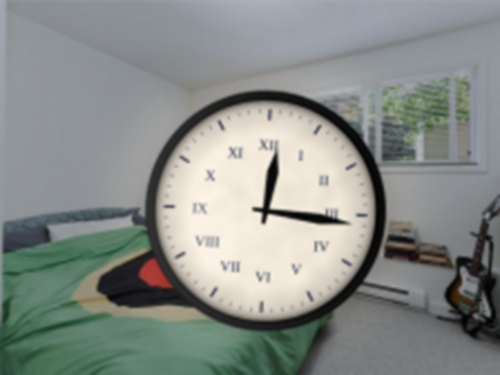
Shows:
12,16
